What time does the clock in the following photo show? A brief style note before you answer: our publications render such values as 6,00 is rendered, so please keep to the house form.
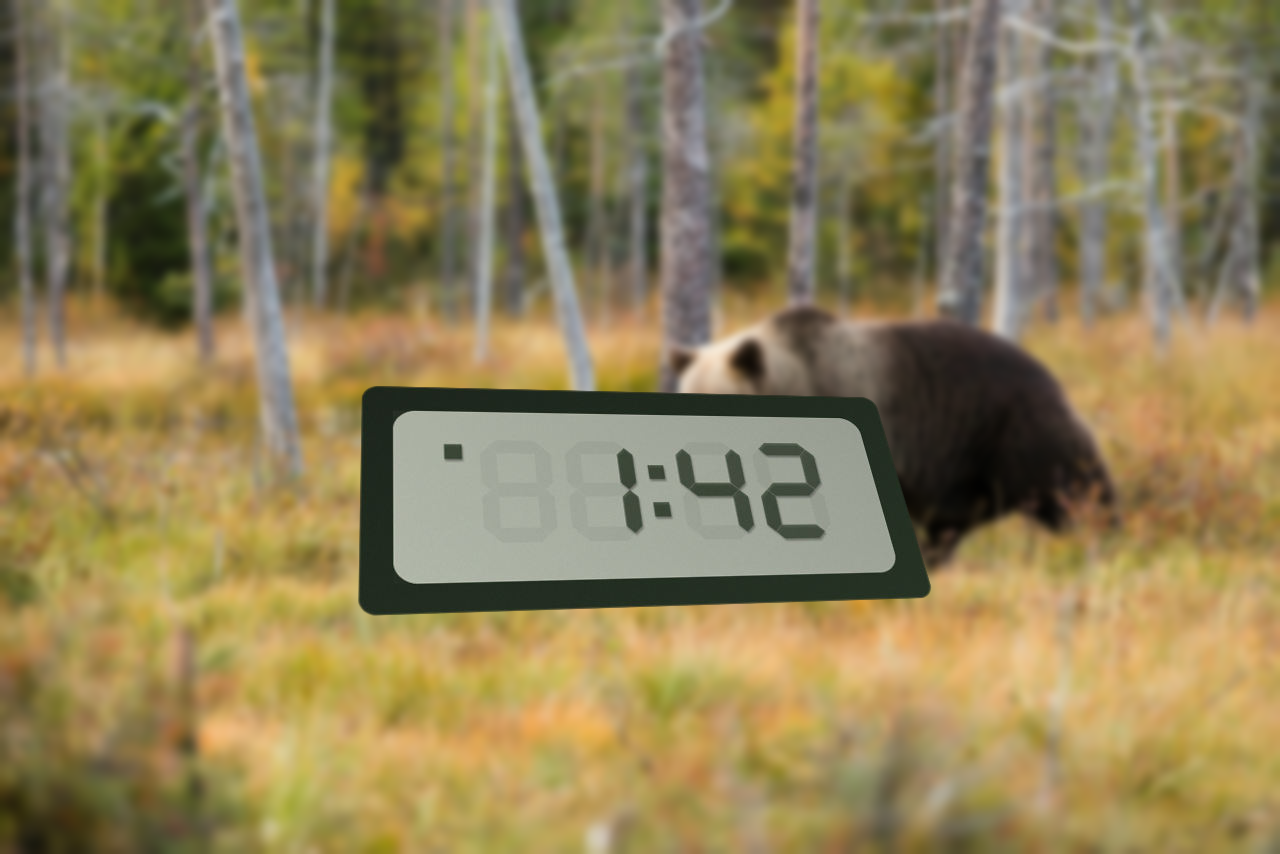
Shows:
1,42
